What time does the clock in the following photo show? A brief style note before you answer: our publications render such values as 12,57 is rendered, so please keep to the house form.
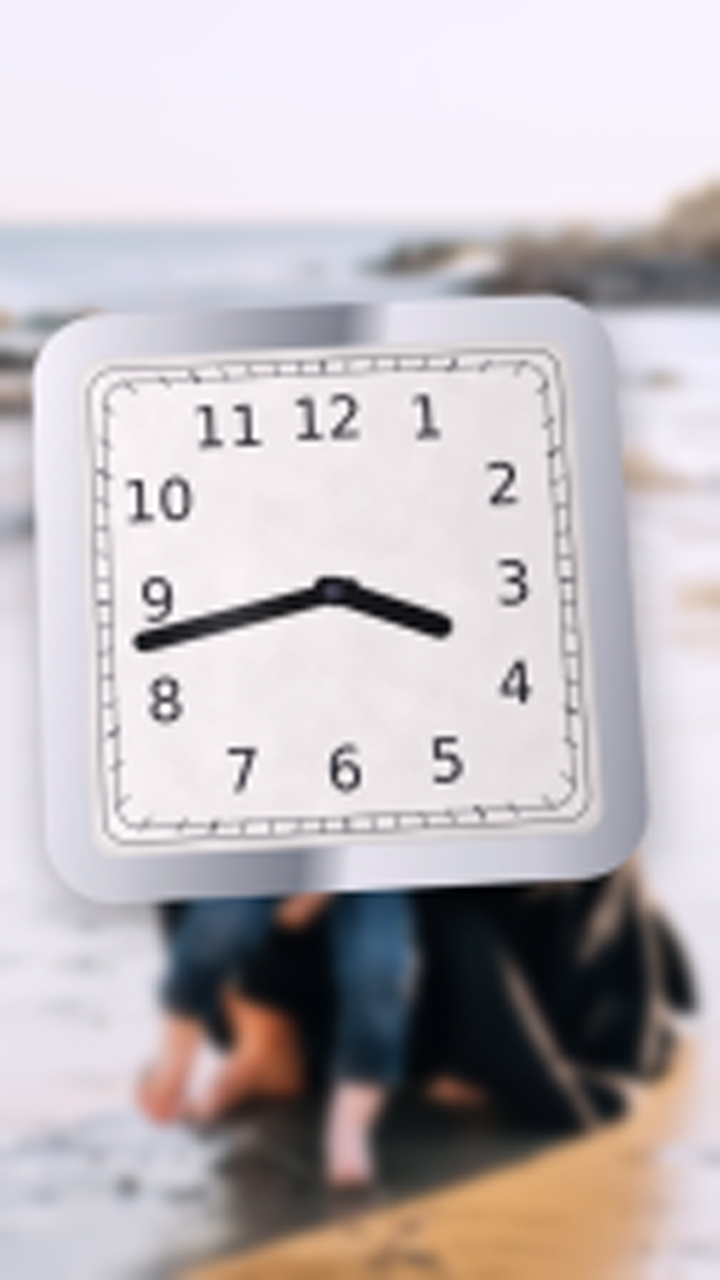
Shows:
3,43
